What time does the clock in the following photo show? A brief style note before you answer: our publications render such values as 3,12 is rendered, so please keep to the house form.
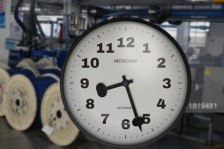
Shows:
8,27
